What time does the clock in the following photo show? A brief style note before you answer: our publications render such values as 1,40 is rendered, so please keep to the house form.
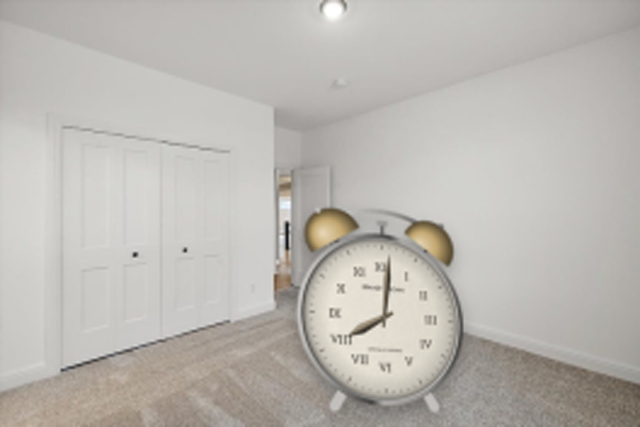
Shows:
8,01
